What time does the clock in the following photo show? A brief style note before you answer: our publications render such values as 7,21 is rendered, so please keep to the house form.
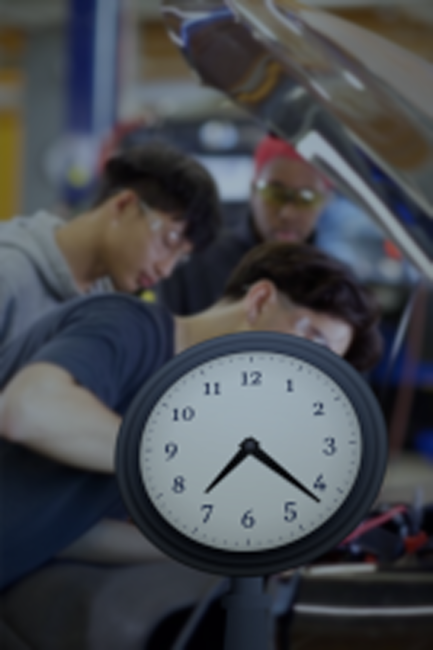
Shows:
7,22
